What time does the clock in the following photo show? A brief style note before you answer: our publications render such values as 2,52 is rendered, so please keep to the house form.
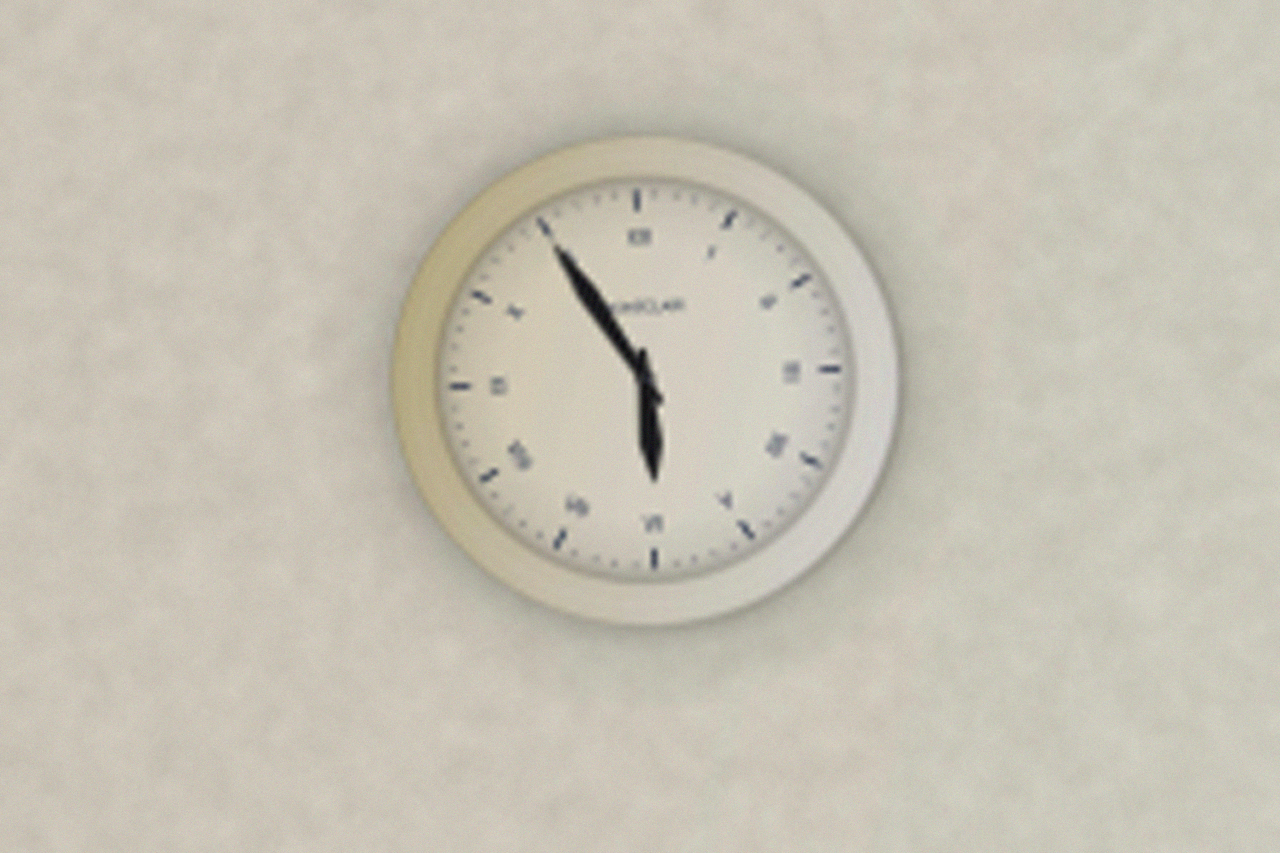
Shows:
5,55
